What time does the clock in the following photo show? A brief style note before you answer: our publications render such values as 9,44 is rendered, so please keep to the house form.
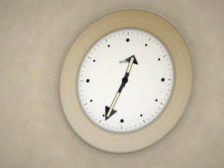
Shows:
12,34
